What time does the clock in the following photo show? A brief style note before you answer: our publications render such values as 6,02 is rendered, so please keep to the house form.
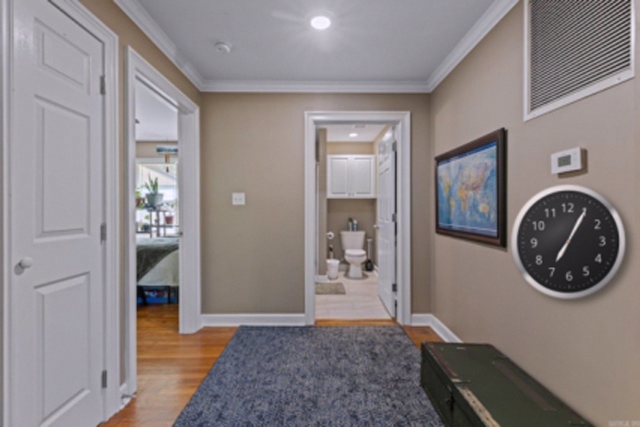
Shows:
7,05
